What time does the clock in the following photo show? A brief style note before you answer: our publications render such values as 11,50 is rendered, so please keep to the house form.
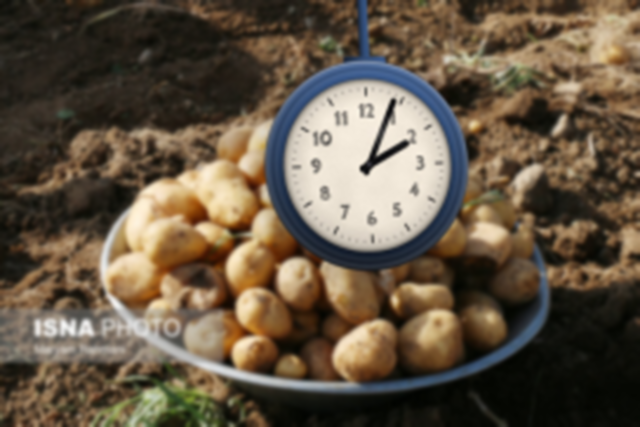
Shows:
2,04
